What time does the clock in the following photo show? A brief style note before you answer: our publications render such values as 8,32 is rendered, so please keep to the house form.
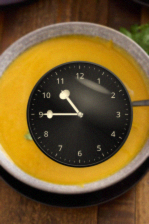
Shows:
10,45
